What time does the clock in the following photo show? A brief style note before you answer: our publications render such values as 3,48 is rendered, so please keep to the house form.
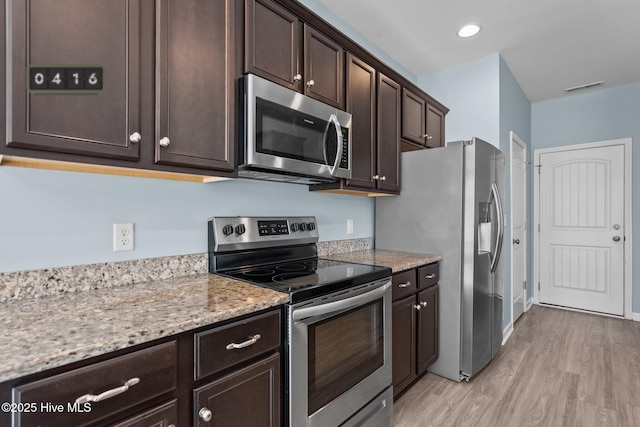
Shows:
4,16
